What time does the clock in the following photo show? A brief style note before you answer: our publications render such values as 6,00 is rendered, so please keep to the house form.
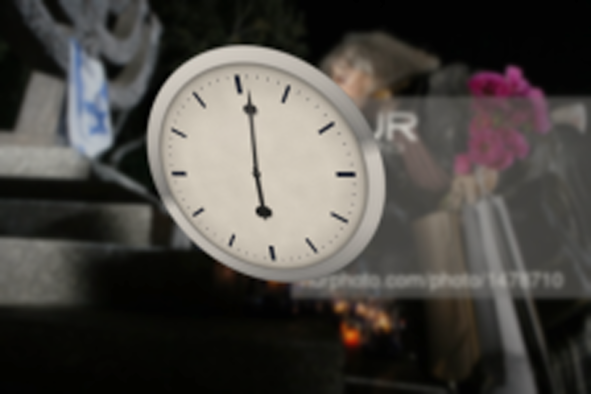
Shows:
6,01
